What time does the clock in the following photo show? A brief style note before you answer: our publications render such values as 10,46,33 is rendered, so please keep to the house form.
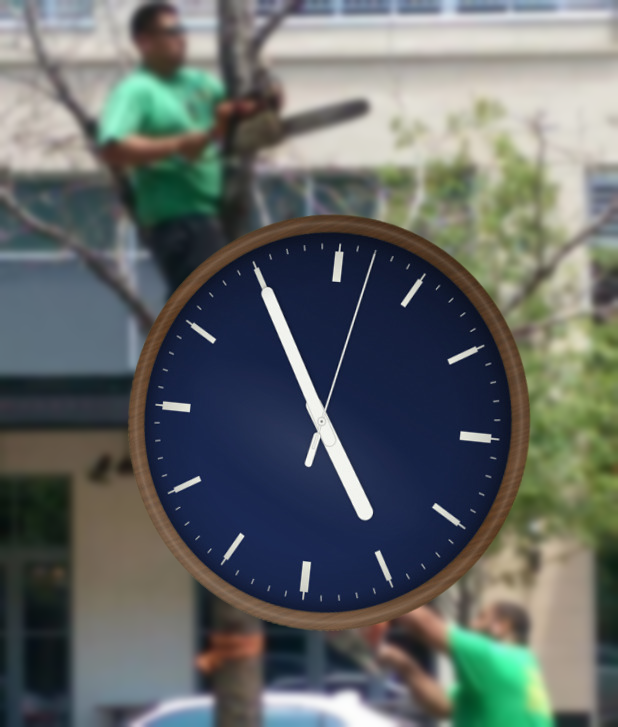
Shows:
4,55,02
